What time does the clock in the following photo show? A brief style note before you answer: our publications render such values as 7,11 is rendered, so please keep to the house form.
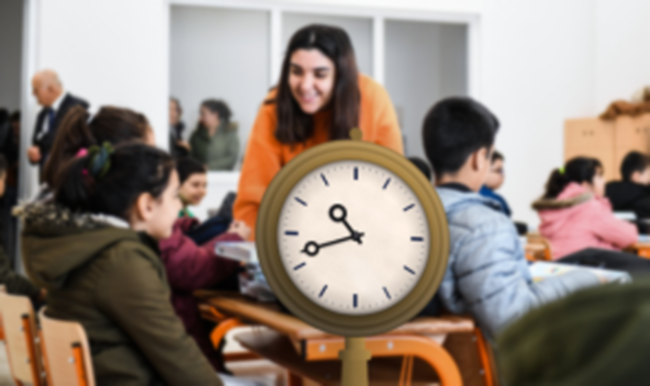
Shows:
10,42
